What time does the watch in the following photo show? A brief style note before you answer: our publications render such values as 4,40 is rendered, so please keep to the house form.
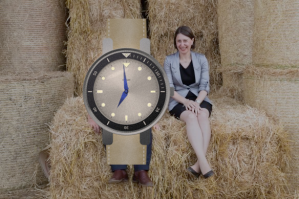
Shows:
6,59
